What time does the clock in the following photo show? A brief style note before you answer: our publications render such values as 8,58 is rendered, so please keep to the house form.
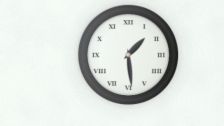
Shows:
1,29
